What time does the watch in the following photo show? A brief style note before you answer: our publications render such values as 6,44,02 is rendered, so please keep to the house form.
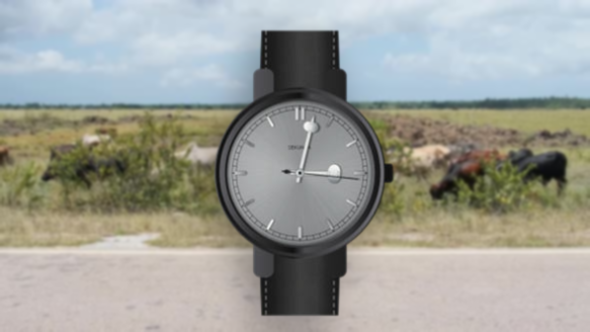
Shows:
3,02,16
